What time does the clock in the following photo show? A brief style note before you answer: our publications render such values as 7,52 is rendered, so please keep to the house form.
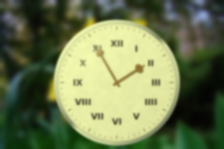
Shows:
1,55
